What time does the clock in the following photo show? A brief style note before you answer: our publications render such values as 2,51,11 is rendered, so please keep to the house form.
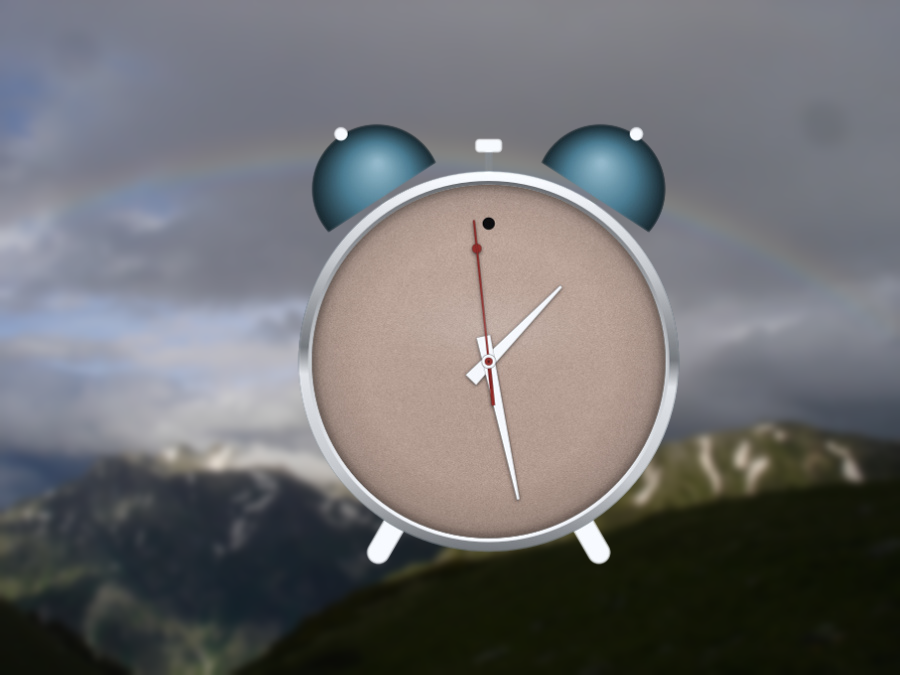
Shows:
1,27,59
